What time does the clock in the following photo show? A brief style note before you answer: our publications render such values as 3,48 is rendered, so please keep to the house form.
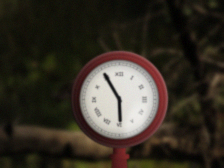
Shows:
5,55
